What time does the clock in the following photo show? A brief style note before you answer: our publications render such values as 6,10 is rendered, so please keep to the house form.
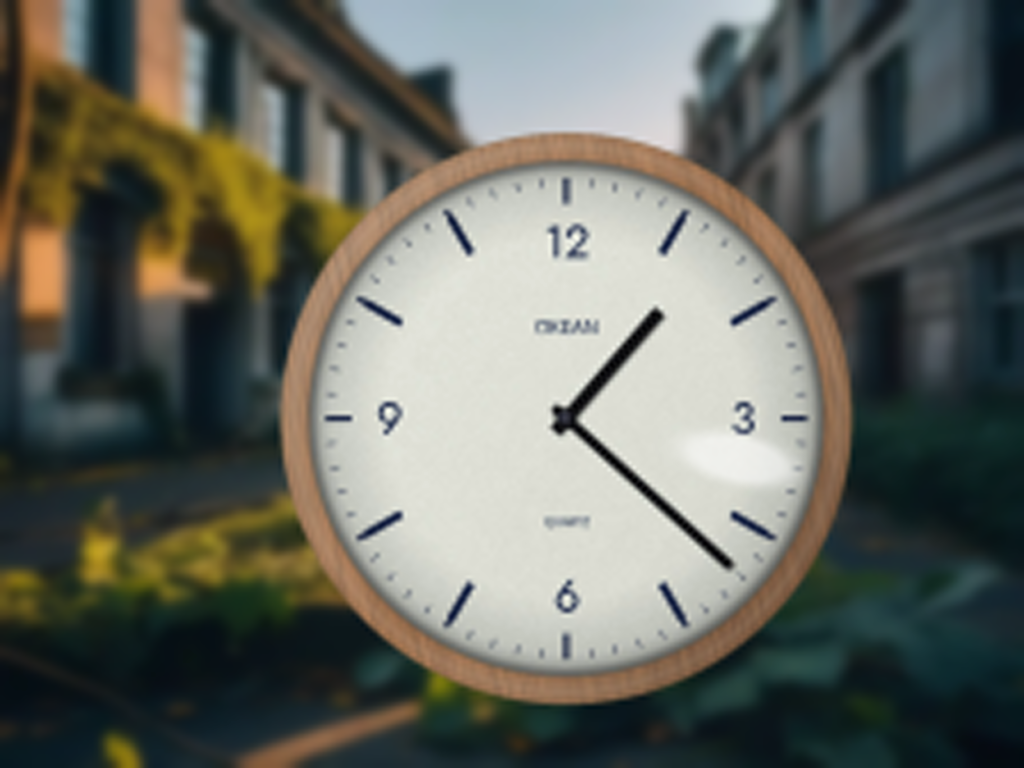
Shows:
1,22
